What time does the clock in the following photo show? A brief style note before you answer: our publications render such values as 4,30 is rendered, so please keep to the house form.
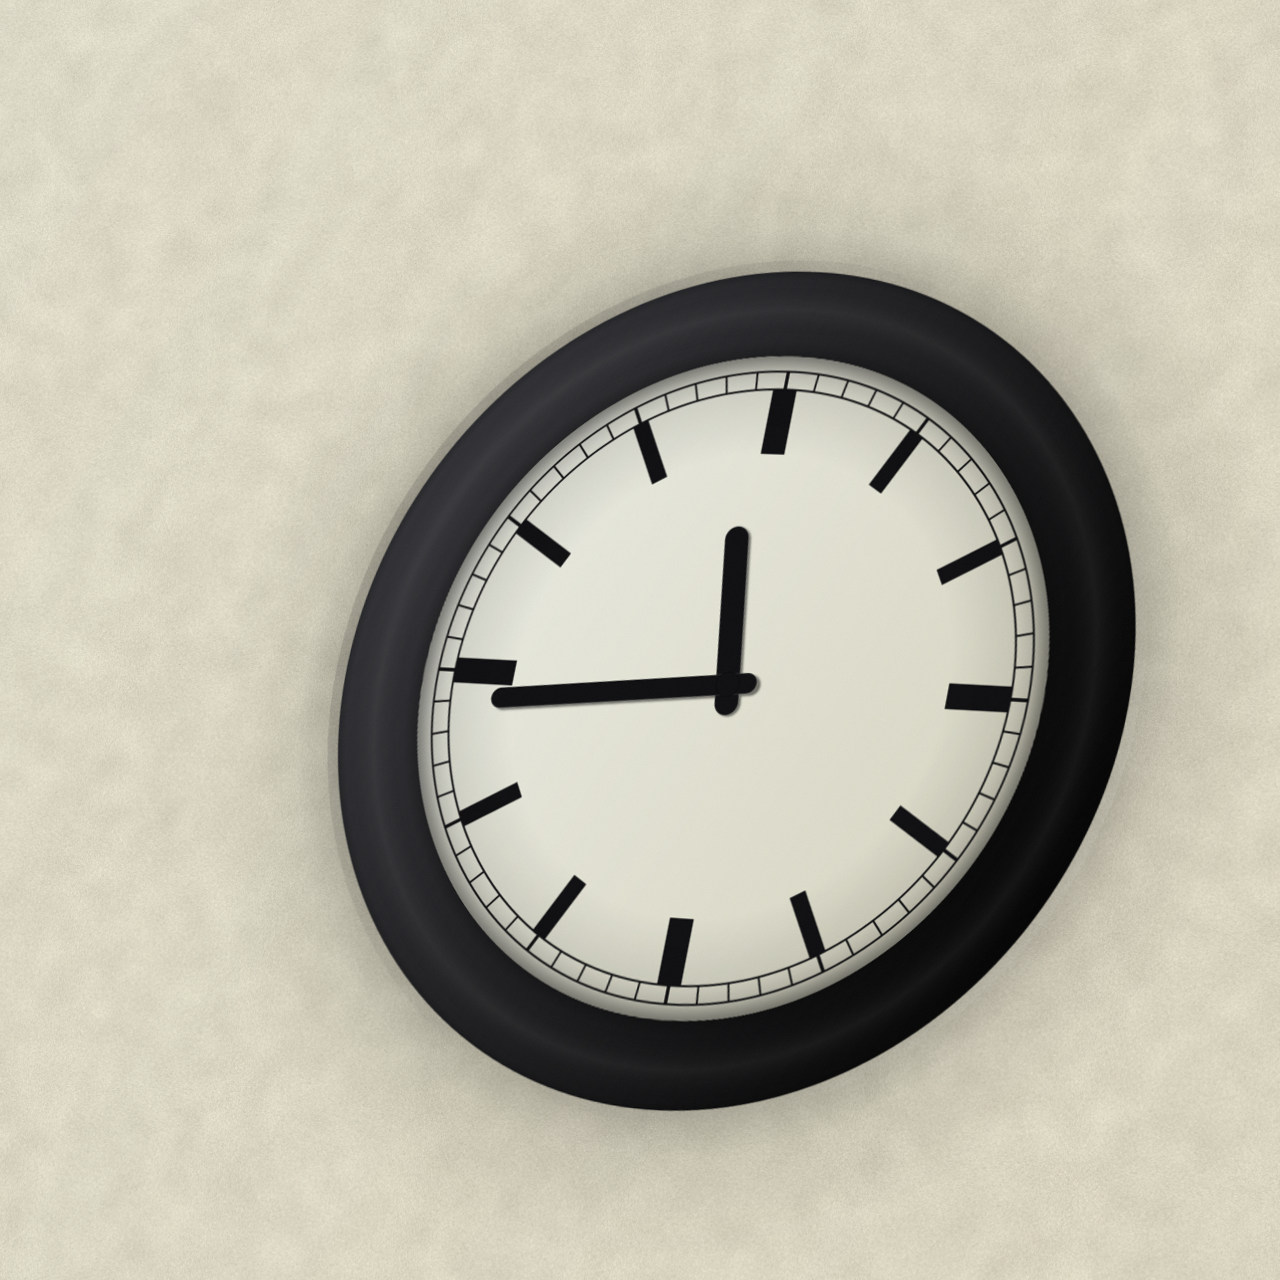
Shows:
11,44
